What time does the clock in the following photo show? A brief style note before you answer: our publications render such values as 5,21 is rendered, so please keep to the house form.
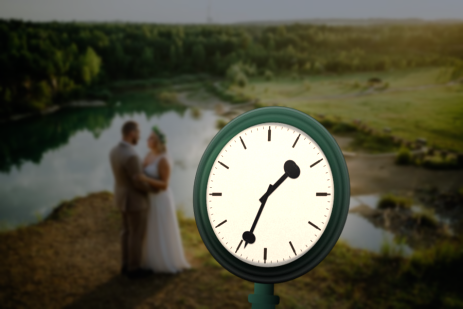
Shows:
1,34
